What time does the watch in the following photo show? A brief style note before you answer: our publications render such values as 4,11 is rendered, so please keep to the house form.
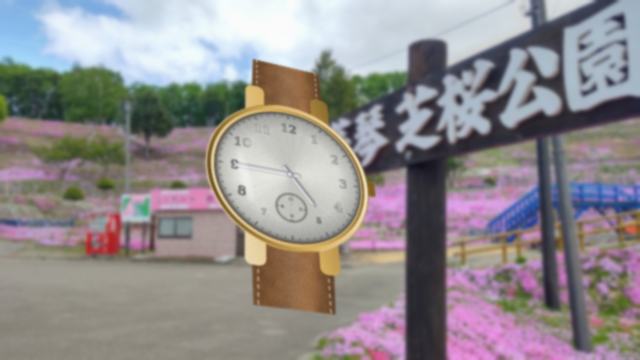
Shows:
4,45
